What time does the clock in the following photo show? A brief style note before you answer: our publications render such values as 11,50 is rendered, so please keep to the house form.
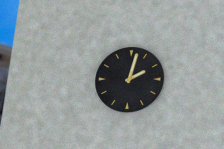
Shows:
2,02
